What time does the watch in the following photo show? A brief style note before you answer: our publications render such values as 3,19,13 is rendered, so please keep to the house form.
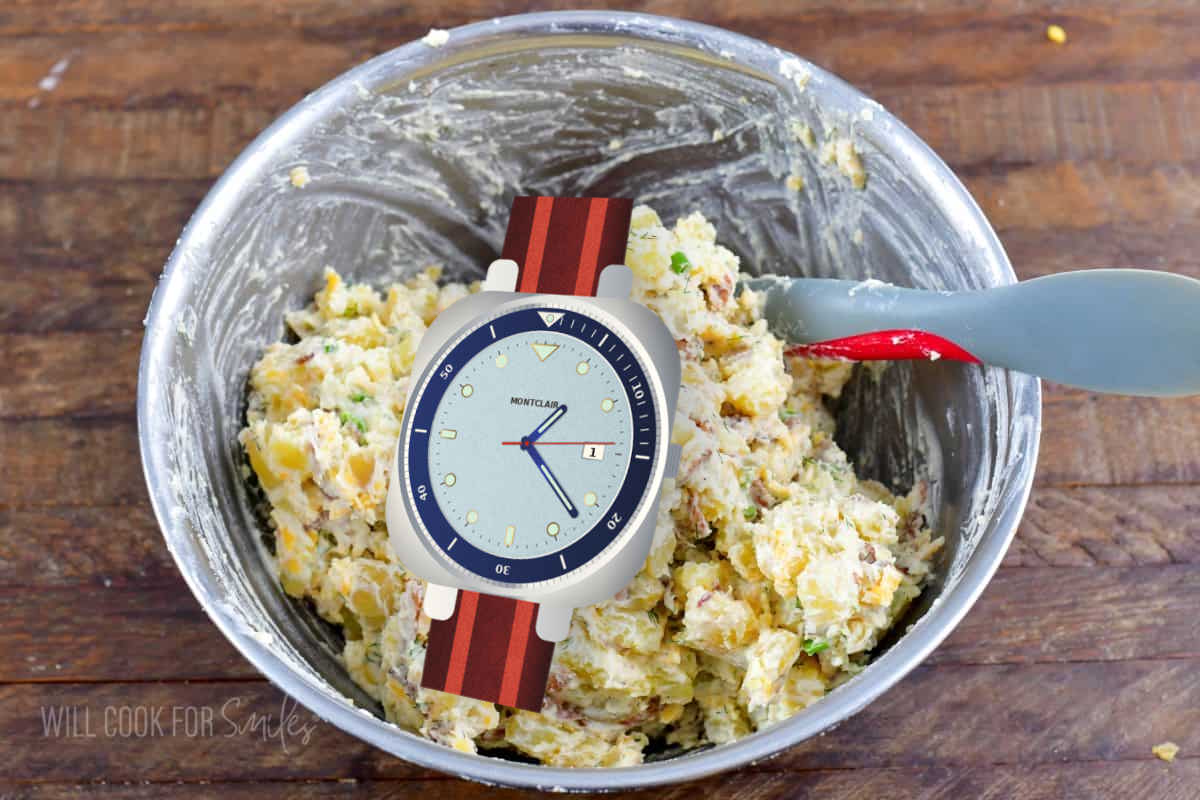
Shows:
1,22,14
